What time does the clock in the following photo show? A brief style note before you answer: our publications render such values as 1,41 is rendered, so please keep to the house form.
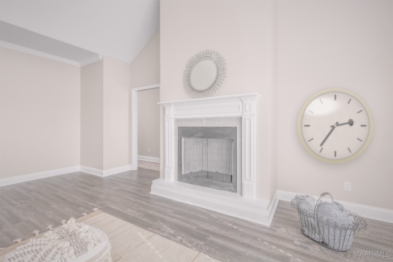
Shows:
2,36
